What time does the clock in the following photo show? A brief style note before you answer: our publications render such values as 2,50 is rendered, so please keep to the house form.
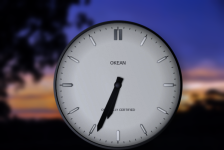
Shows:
6,34
